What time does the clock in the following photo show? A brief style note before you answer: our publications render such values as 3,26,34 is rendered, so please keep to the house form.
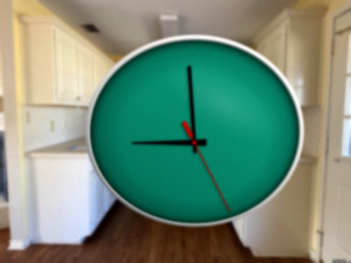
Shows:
8,59,26
